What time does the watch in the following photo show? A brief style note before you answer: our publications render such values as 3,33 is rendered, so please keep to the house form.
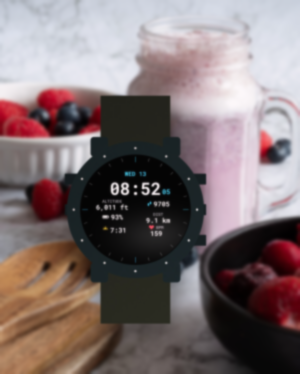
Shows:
8,52
